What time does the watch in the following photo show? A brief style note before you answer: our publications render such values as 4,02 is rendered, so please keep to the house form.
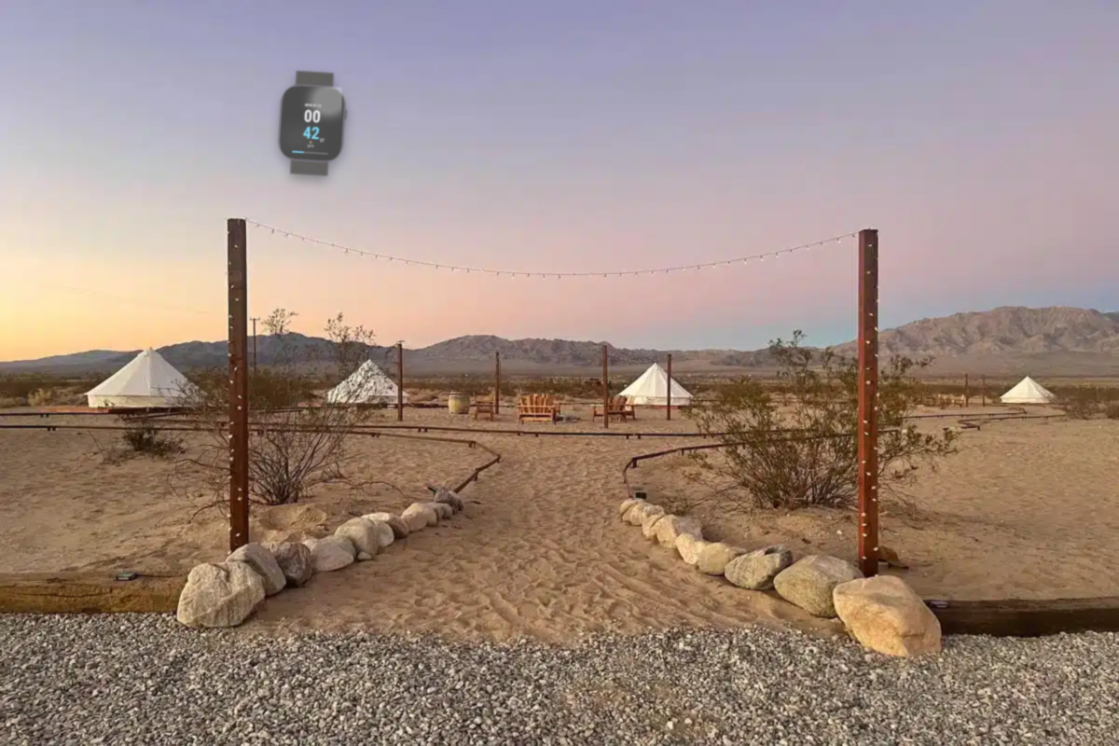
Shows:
0,42
